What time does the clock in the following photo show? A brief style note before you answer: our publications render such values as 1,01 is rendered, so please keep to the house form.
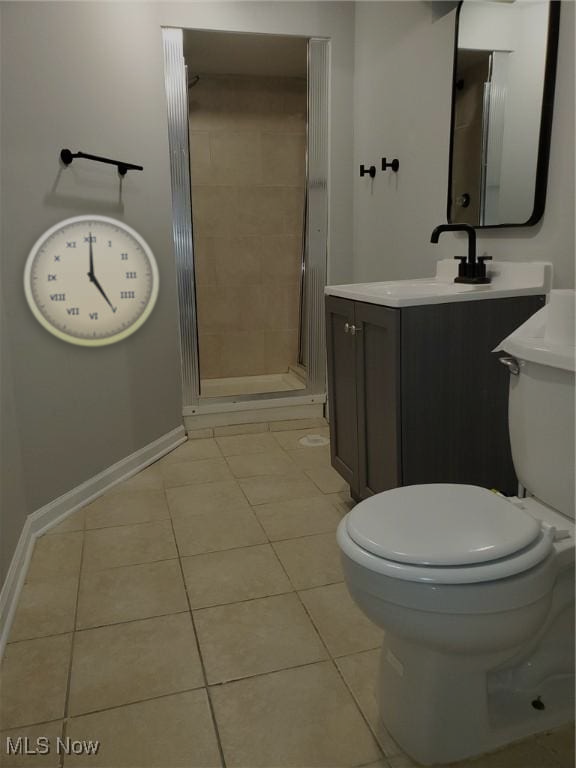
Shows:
5,00
